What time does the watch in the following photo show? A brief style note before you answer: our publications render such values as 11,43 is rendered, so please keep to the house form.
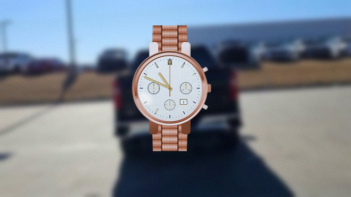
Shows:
10,49
